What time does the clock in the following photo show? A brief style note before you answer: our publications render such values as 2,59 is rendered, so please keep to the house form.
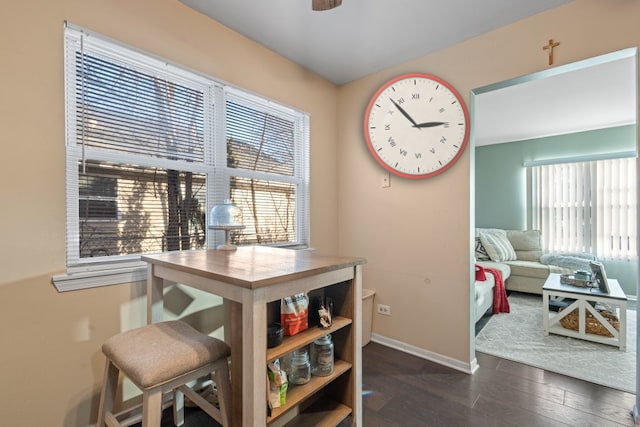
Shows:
2,53
